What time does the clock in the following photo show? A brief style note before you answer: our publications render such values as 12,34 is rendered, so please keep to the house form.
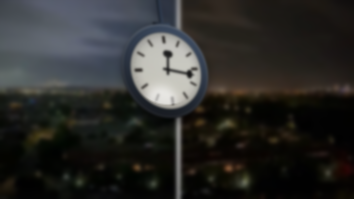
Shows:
12,17
